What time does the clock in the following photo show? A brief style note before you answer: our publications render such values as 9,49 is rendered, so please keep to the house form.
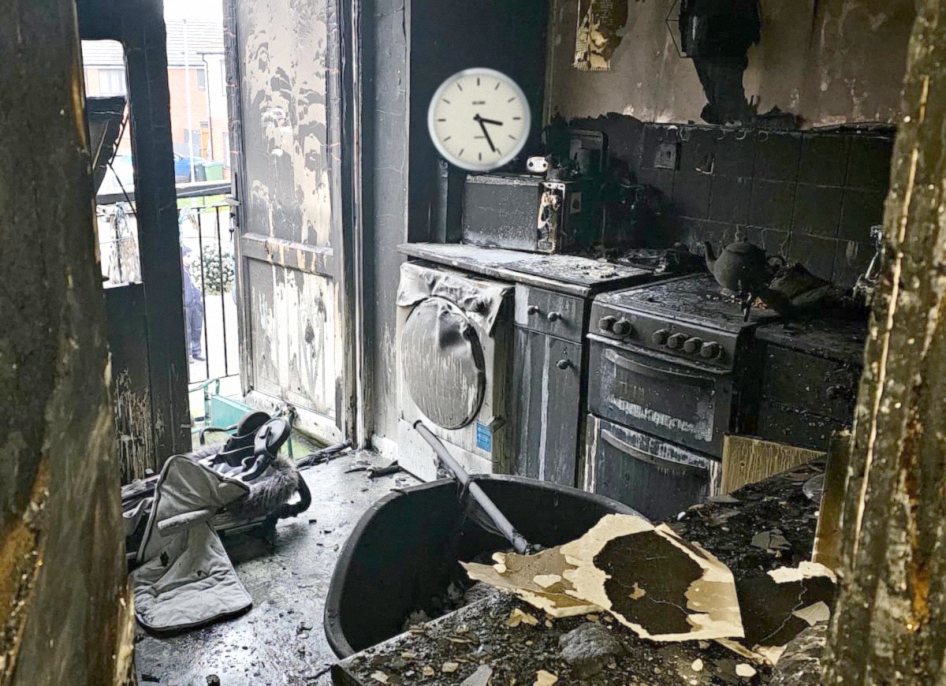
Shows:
3,26
